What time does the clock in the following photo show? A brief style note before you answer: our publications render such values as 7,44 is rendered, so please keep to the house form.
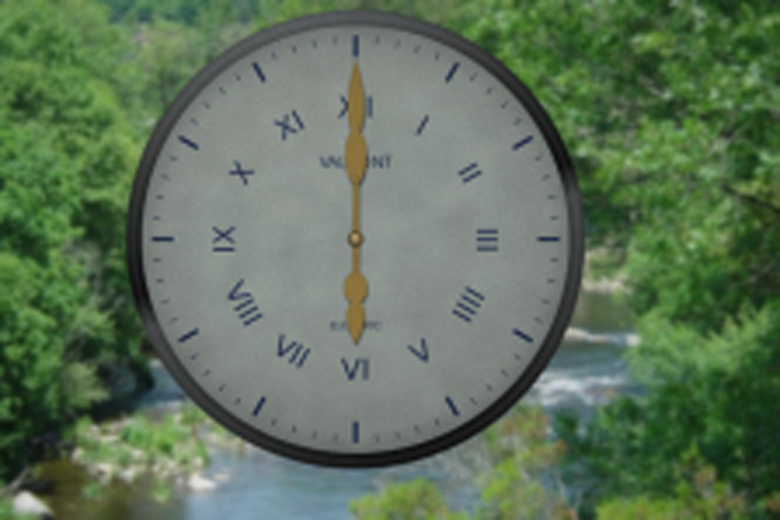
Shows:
6,00
